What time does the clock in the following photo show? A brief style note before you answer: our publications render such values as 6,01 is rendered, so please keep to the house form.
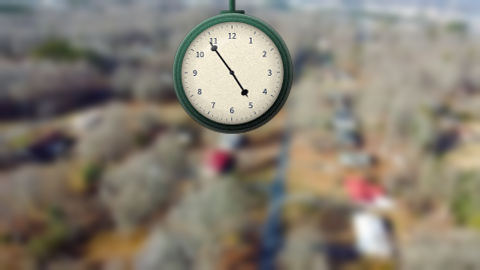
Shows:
4,54
